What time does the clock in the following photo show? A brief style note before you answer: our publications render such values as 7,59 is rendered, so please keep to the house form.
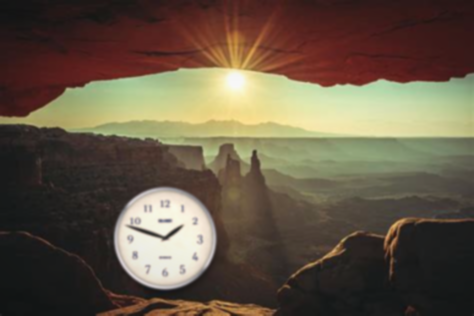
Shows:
1,48
